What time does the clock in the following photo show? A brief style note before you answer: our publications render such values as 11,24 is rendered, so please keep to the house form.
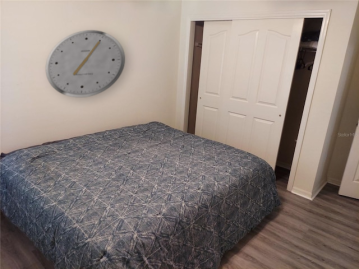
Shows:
7,05
